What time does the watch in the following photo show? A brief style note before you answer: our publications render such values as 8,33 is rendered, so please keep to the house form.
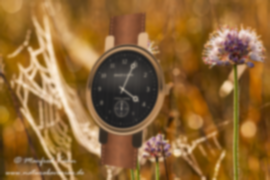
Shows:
4,04
